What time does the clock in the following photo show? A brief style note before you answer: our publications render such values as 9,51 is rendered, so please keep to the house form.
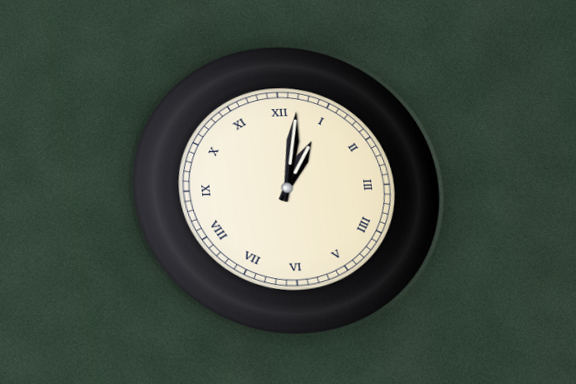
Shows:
1,02
